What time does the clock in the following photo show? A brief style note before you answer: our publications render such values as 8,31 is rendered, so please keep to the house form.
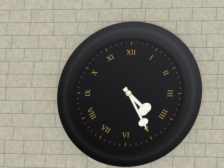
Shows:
4,25
